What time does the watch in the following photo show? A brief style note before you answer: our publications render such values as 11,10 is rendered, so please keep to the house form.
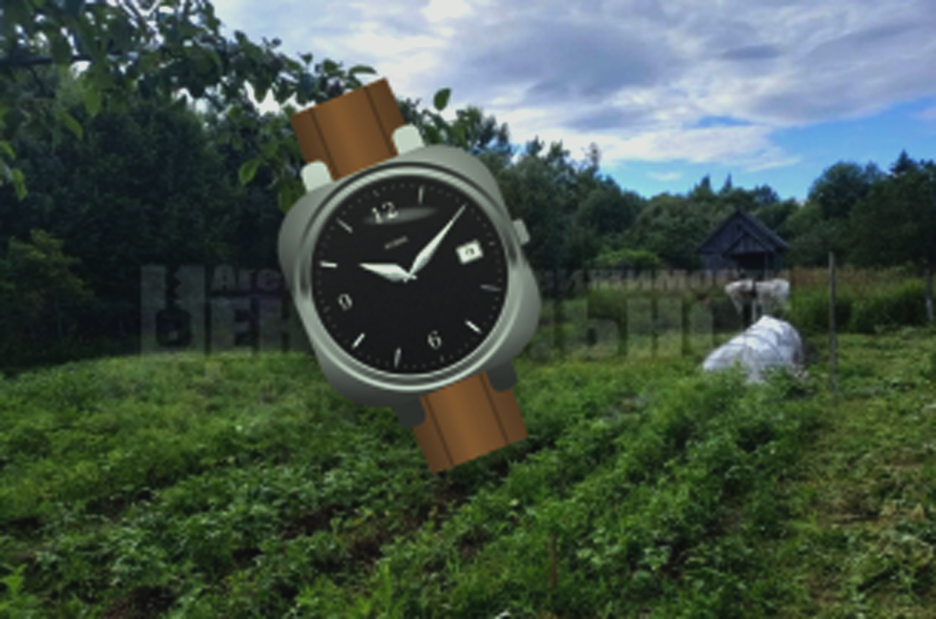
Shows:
10,10
